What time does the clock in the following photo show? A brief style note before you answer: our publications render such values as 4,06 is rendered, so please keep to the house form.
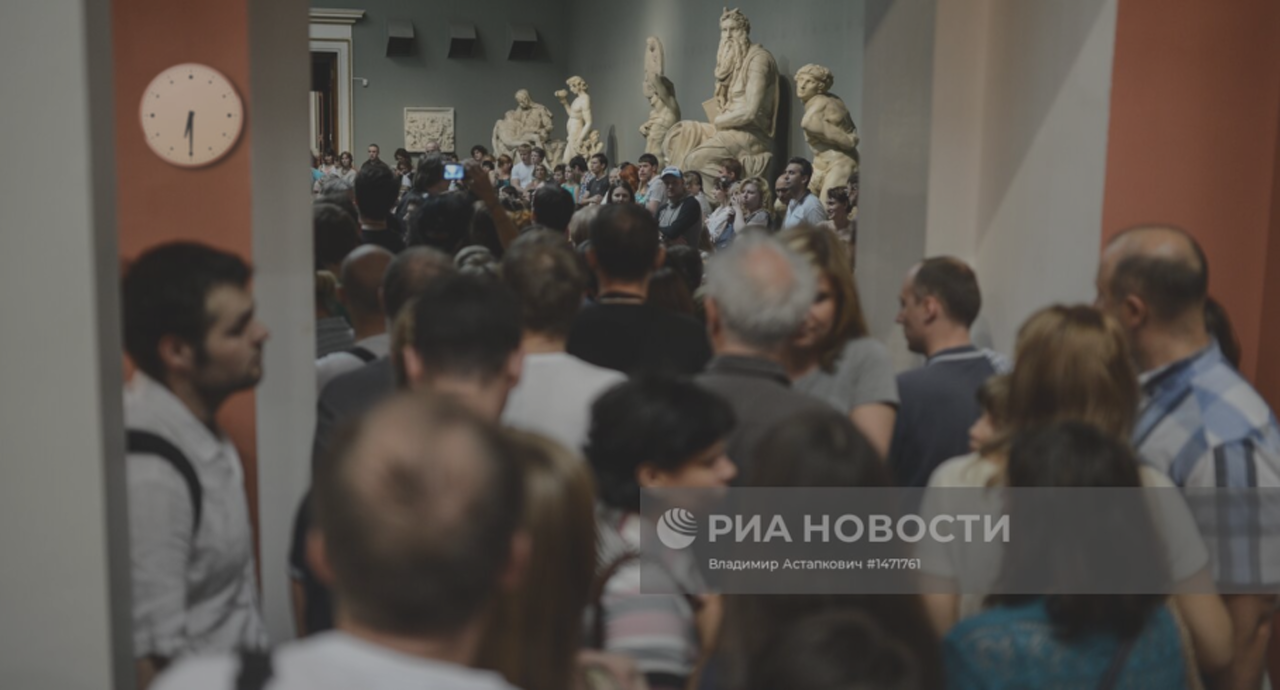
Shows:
6,30
